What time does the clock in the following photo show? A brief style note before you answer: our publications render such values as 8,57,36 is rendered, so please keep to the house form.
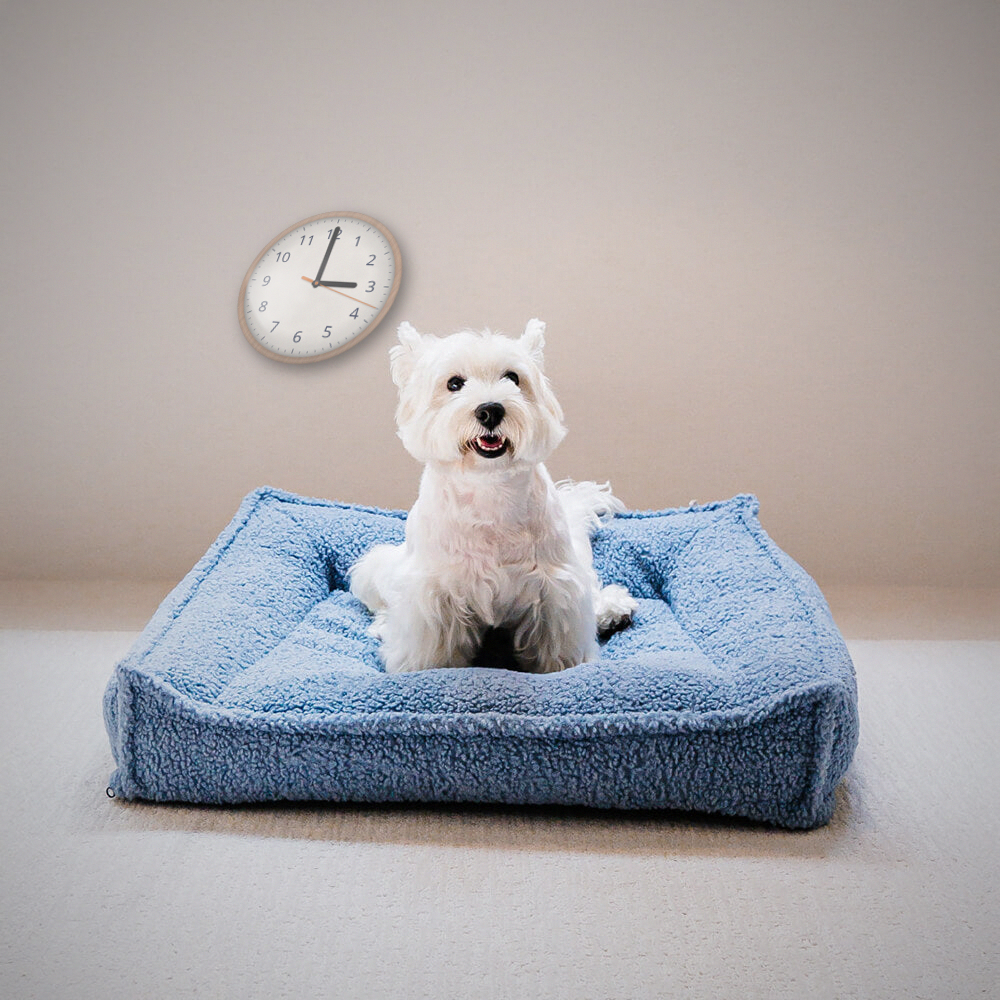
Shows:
3,00,18
